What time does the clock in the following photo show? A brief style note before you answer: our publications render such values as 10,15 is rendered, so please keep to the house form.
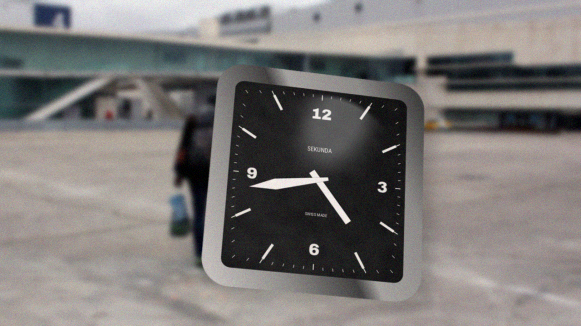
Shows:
4,43
